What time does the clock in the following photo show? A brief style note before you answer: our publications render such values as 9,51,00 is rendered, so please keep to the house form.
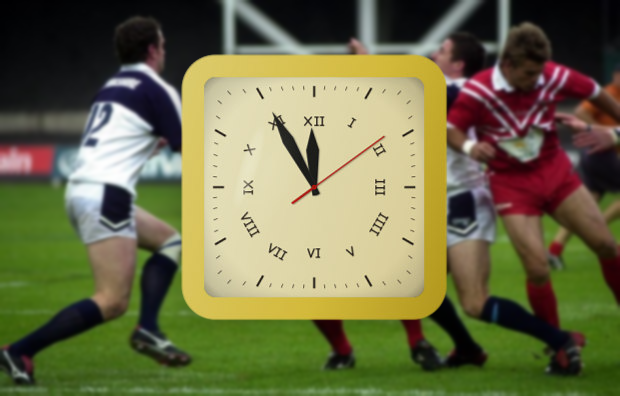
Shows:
11,55,09
